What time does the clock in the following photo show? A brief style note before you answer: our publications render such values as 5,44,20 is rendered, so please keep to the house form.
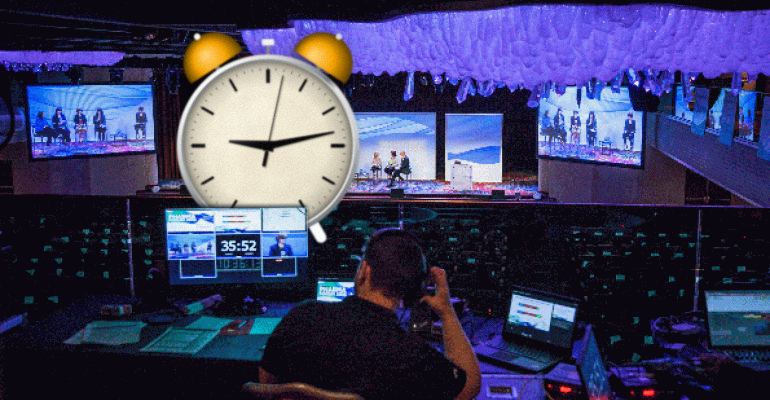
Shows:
9,13,02
